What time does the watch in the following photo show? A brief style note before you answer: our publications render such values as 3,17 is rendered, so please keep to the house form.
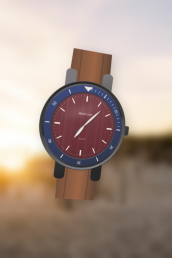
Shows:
7,07
